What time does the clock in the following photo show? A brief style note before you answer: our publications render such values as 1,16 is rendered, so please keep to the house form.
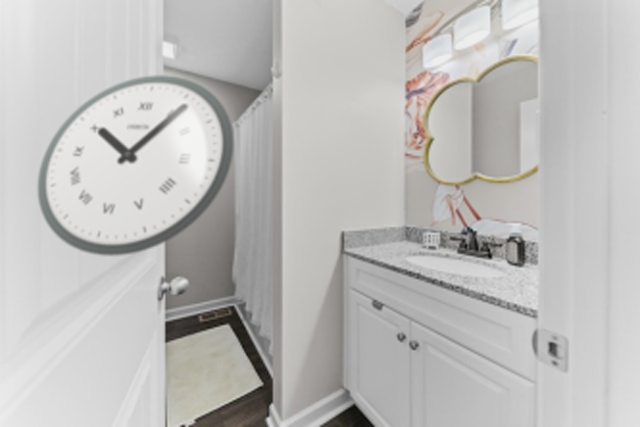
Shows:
10,06
